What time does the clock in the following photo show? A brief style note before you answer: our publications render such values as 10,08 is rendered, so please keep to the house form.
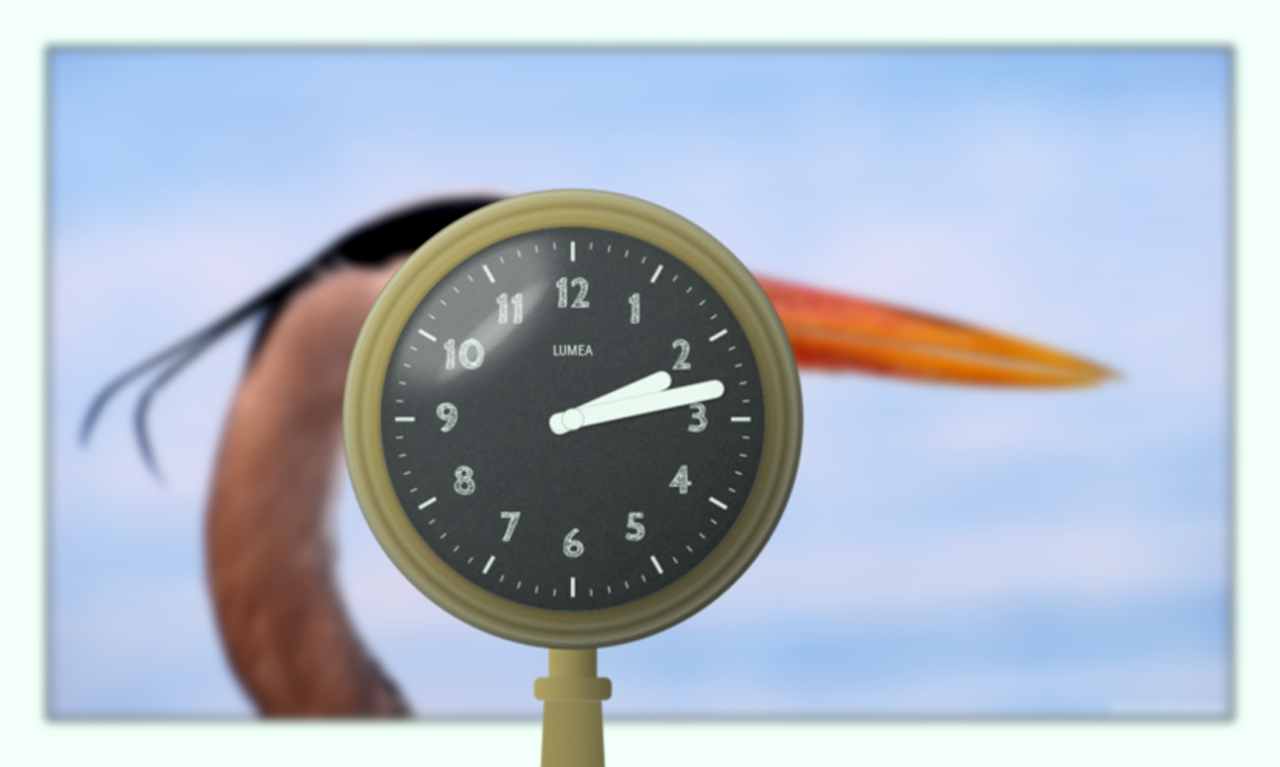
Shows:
2,13
